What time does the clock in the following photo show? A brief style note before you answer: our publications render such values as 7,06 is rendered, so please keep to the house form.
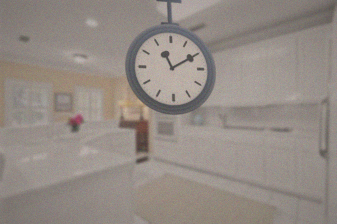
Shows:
11,10
